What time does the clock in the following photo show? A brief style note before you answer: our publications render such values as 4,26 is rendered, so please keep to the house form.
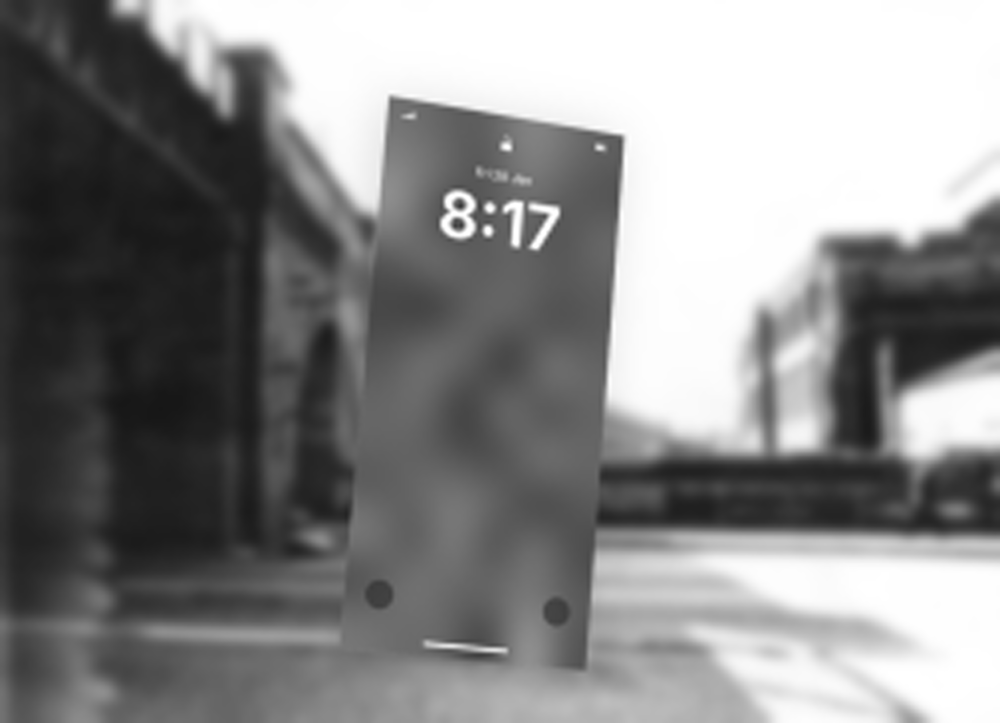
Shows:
8,17
